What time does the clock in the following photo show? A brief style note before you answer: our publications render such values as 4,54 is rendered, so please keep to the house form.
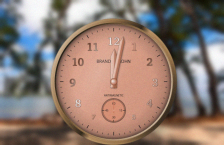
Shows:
12,02
